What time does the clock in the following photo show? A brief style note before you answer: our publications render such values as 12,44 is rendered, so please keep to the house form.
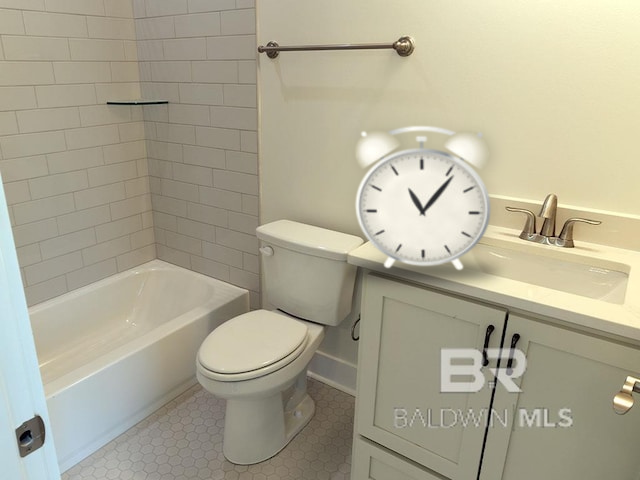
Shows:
11,06
